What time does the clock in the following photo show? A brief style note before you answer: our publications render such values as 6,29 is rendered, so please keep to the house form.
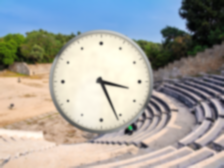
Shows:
3,26
